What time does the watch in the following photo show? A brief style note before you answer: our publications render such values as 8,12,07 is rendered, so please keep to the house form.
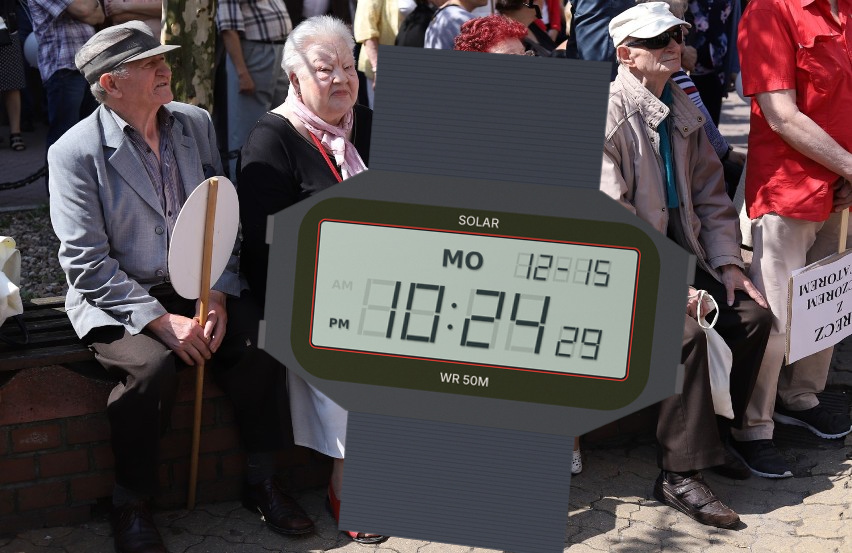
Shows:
10,24,29
